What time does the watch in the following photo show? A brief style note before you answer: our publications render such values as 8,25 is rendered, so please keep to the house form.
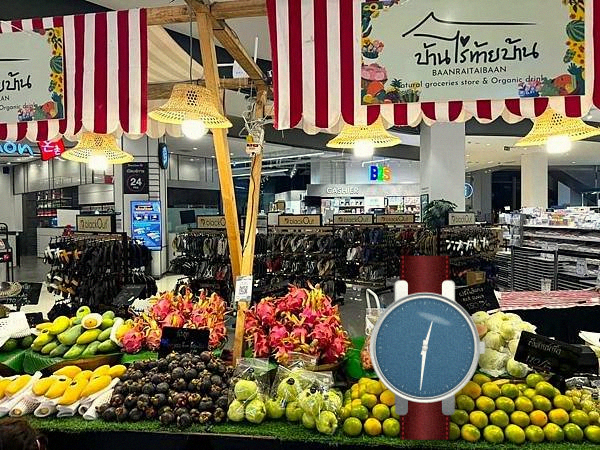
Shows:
12,31
